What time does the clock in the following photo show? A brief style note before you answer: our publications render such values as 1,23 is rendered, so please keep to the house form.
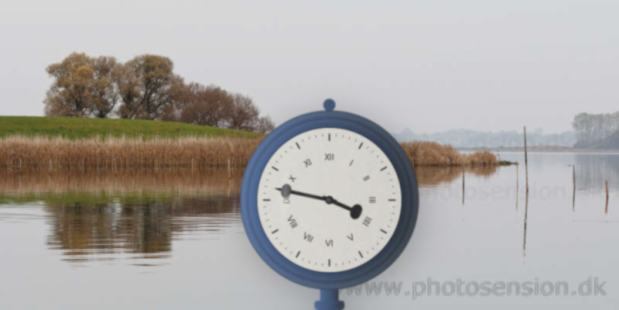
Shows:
3,47
